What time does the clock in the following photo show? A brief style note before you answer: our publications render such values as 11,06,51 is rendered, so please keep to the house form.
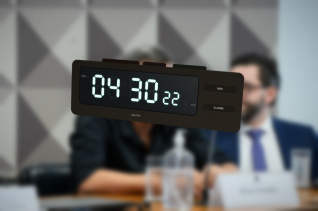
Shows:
4,30,22
